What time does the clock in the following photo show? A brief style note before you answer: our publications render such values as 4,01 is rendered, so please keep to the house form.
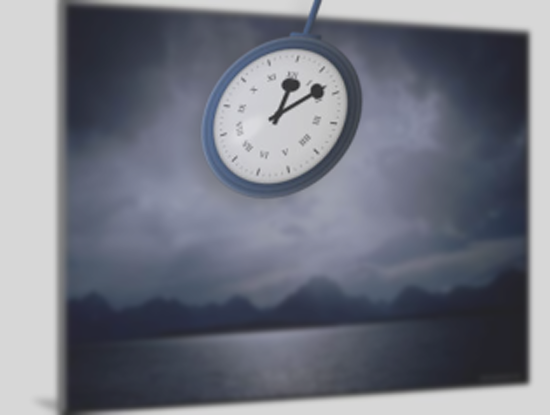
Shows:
12,08
